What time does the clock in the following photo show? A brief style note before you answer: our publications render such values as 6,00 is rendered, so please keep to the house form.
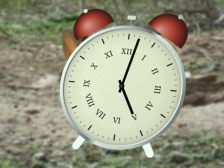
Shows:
5,02
